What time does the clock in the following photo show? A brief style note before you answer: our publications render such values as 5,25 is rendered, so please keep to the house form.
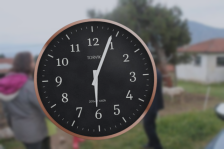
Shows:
6,04
